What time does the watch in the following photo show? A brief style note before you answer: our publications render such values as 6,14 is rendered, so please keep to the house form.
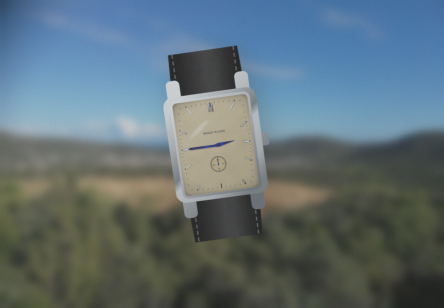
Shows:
2,45
